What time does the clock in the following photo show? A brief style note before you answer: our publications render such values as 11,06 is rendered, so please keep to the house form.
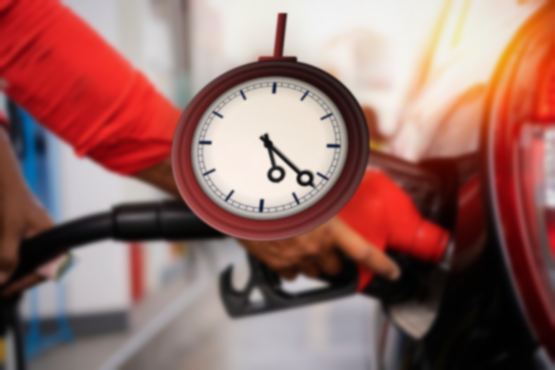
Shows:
5,22
